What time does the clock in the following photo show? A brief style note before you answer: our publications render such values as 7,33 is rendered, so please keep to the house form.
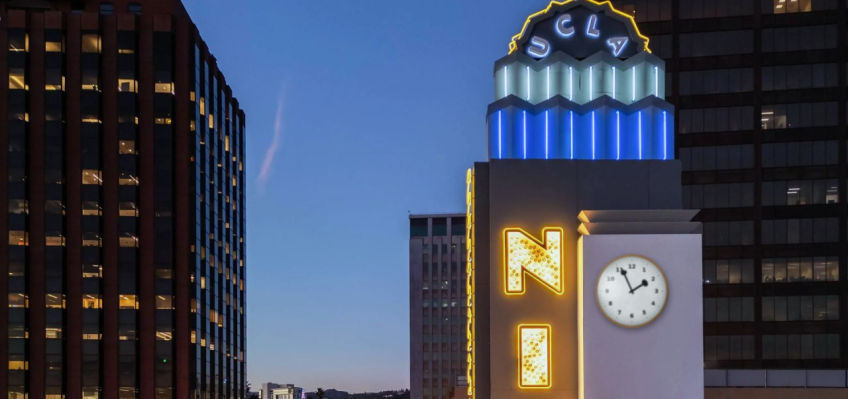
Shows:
1,56
